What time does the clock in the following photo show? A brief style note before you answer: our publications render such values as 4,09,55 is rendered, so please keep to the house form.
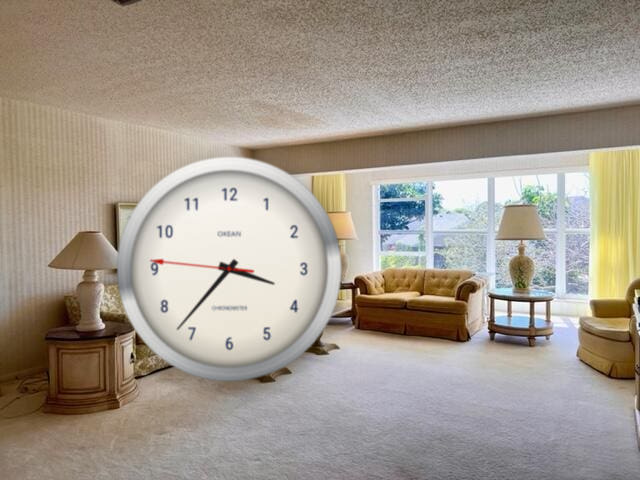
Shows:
3,36,46
